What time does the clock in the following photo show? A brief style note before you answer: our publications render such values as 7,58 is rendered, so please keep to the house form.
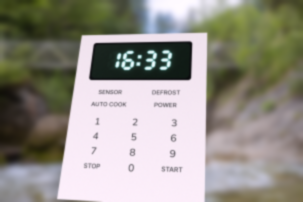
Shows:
16,33
